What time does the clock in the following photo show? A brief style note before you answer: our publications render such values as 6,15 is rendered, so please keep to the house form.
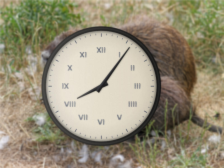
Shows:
8,06
